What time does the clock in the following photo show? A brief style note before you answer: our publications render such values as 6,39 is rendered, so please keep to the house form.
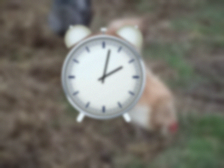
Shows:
2,02
